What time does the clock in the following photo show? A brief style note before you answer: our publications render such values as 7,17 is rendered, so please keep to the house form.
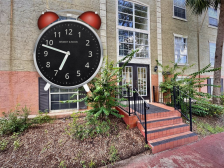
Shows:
6,48
